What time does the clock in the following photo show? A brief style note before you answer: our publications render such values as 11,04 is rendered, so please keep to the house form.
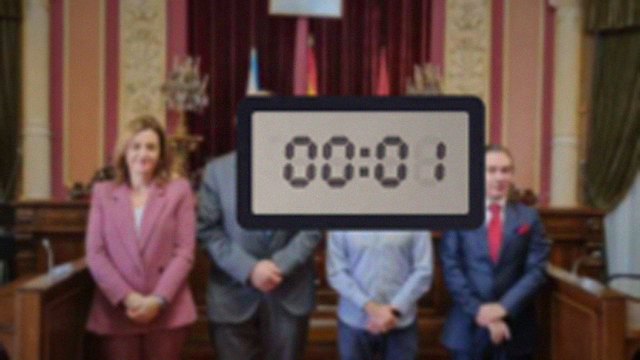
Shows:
0,01
